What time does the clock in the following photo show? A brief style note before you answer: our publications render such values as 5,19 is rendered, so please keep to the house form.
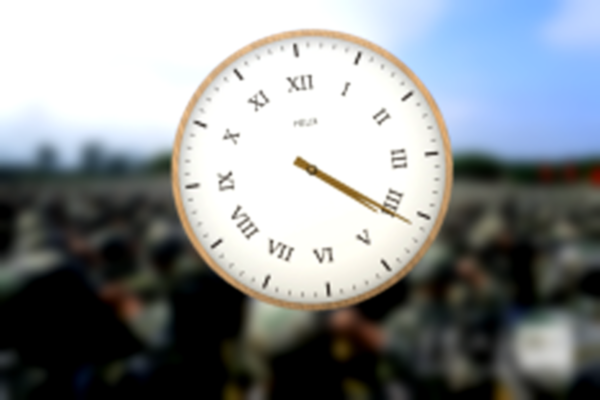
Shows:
4,21
